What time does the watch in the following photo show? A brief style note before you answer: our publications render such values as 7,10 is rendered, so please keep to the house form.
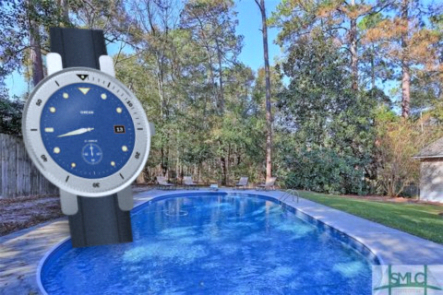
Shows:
8,43
